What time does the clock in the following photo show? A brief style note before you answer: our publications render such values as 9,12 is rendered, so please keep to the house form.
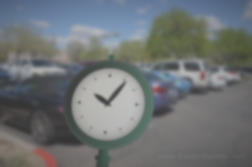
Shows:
10,06
